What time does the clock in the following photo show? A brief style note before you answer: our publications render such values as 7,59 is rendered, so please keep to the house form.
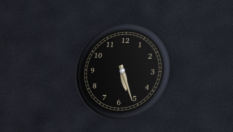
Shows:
5,26
